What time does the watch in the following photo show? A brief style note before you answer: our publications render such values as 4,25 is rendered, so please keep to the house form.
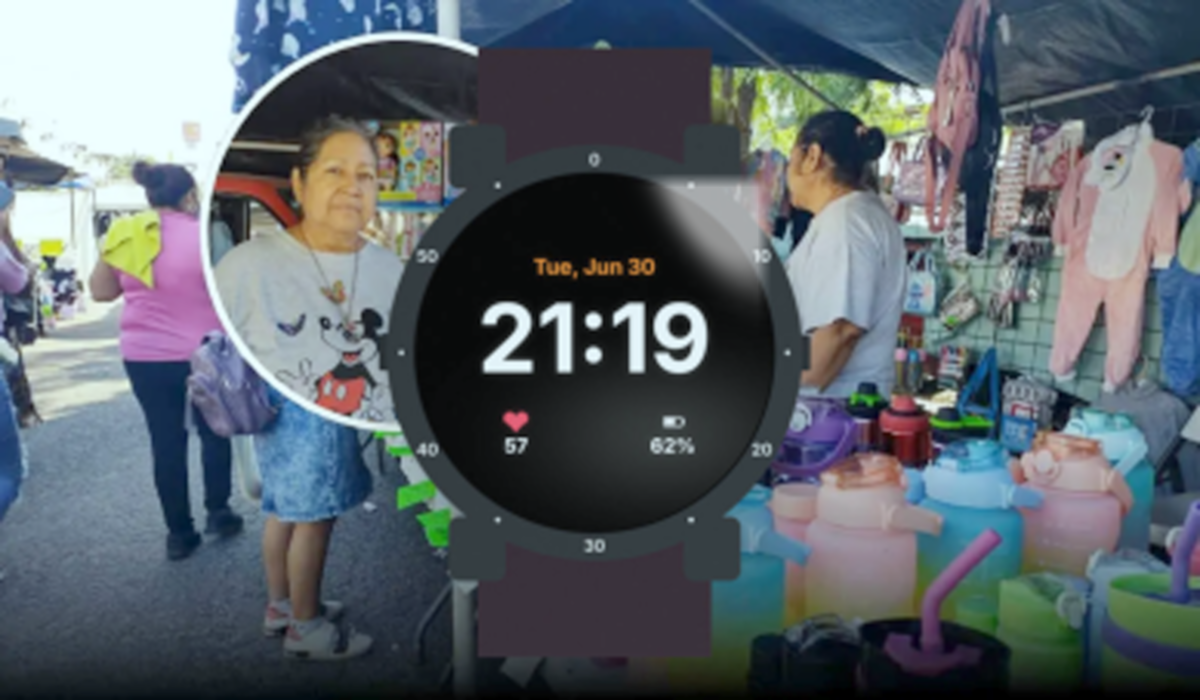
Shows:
21,19
